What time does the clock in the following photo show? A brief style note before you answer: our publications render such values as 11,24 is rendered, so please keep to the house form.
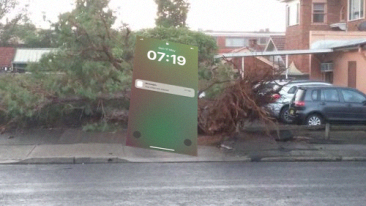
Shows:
7,19
